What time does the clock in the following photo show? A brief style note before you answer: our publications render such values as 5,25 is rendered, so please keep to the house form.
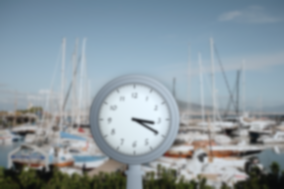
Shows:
3,20
